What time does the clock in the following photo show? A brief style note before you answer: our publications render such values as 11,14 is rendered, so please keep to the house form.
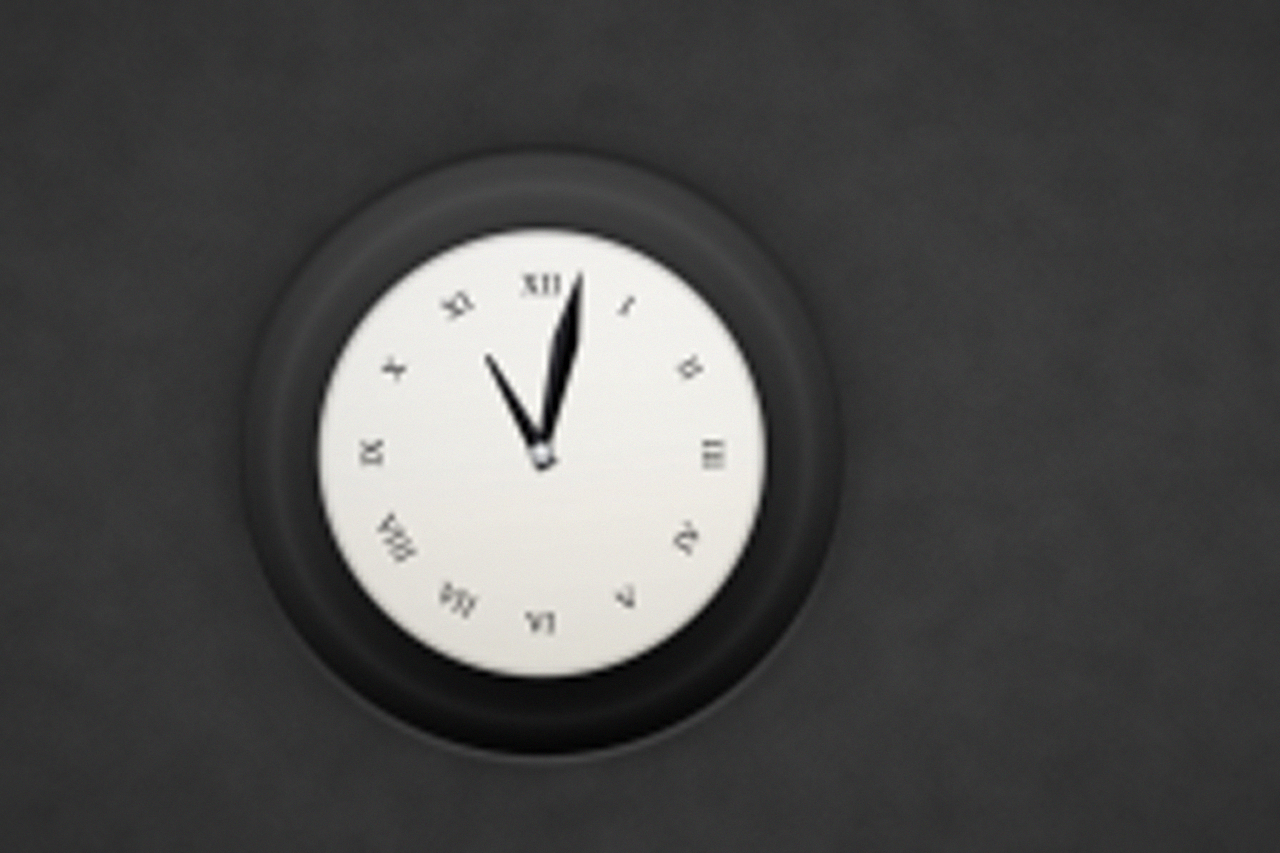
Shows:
11,02
